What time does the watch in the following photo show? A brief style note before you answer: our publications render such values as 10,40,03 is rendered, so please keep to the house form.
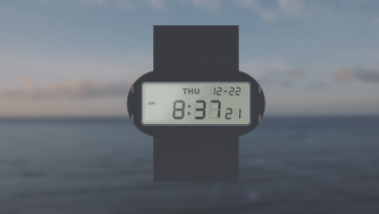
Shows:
8,37,21
